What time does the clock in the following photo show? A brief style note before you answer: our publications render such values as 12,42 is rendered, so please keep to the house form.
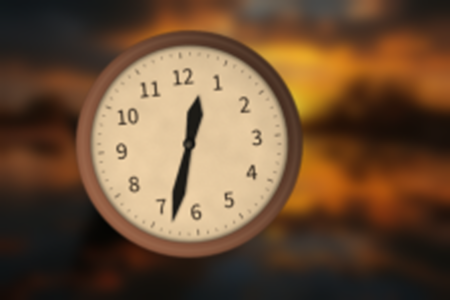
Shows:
12,33
